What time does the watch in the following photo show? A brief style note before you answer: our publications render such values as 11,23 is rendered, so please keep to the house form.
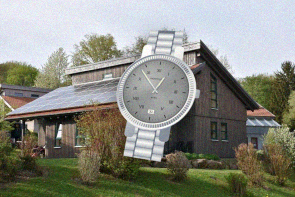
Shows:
12,53
